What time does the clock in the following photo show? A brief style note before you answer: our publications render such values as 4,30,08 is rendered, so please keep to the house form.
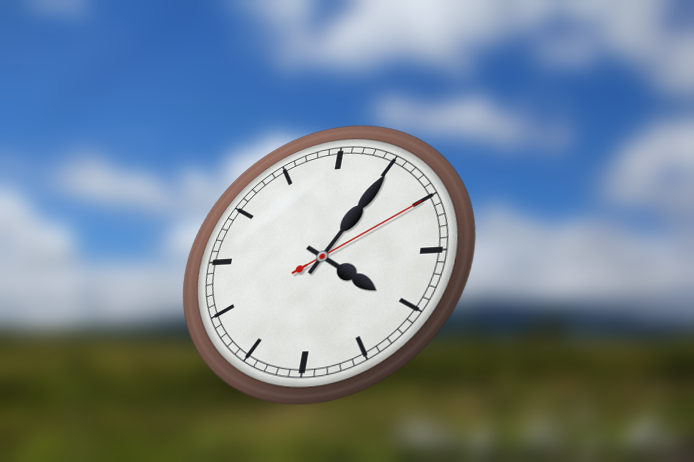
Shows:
4,05,10
